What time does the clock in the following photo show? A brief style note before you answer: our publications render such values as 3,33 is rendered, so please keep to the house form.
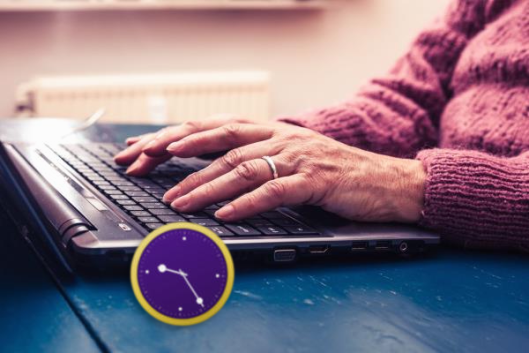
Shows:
9,24
